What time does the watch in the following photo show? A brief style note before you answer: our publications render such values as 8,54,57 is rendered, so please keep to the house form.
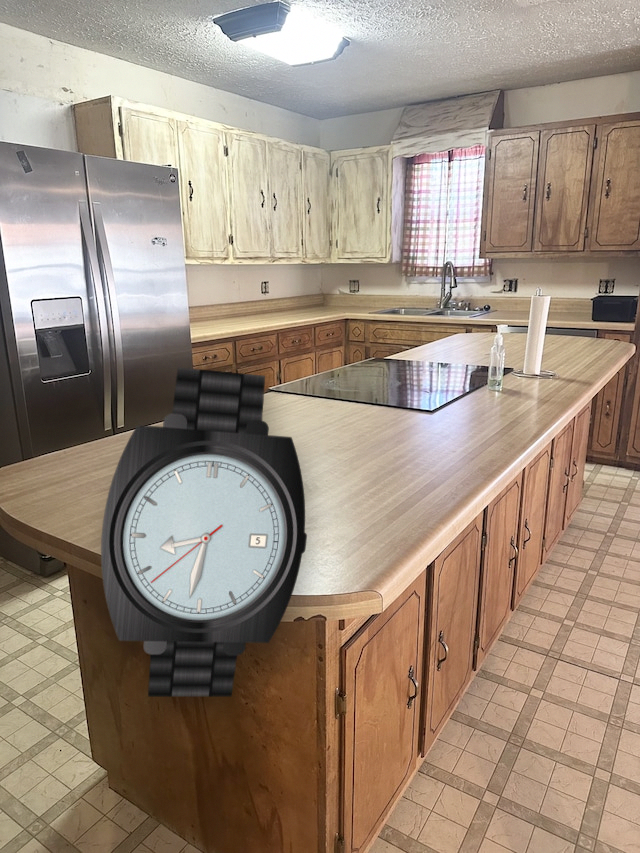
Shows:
8,31,38
